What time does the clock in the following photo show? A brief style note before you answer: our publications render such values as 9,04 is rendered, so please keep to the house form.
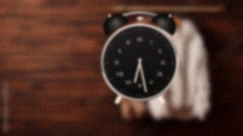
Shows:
6,28
